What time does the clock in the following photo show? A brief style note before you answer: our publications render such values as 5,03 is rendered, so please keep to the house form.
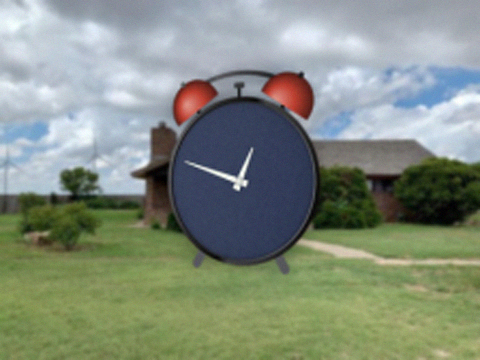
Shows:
12,48
